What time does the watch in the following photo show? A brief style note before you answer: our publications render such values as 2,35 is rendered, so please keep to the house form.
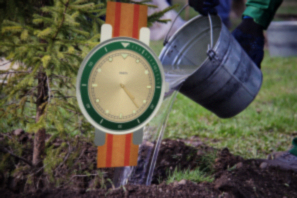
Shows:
4,23
